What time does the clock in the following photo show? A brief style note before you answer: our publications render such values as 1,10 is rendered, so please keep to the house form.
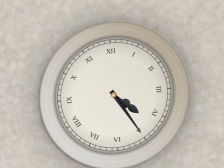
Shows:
4,25
